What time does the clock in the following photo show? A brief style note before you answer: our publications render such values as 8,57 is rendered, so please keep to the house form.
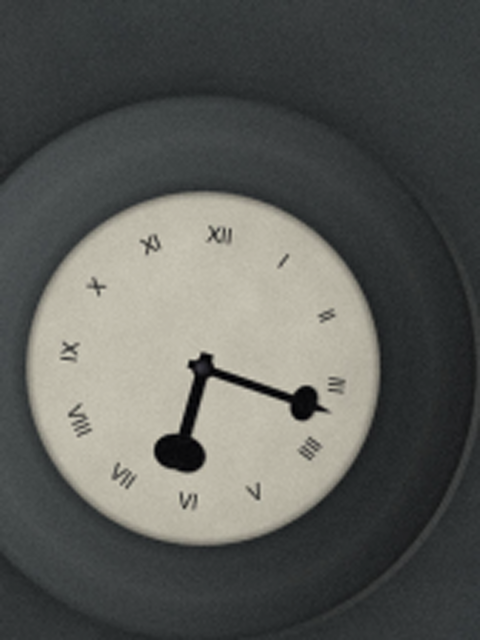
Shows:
6,17
